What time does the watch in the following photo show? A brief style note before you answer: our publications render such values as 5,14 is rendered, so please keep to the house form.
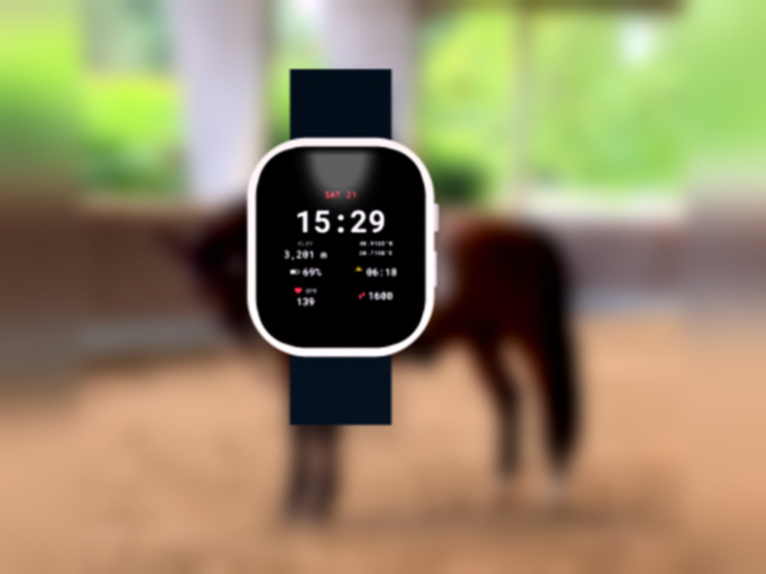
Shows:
15,29
